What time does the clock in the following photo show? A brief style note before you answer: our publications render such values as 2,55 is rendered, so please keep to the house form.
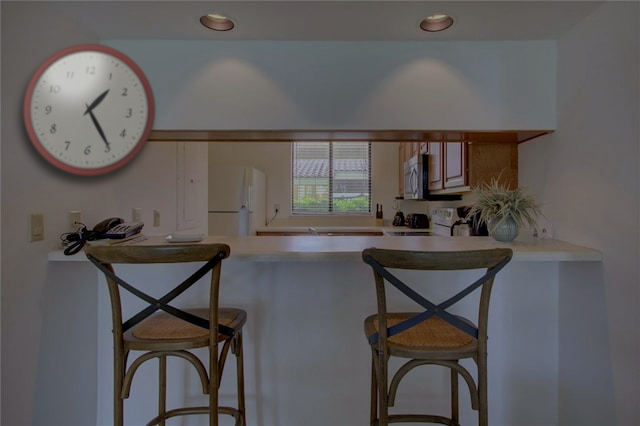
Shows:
1,25
